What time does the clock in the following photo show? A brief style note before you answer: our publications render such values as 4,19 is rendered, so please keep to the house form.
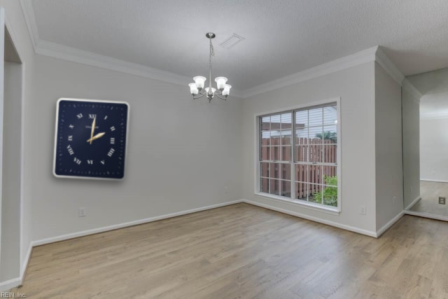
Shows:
2,01
